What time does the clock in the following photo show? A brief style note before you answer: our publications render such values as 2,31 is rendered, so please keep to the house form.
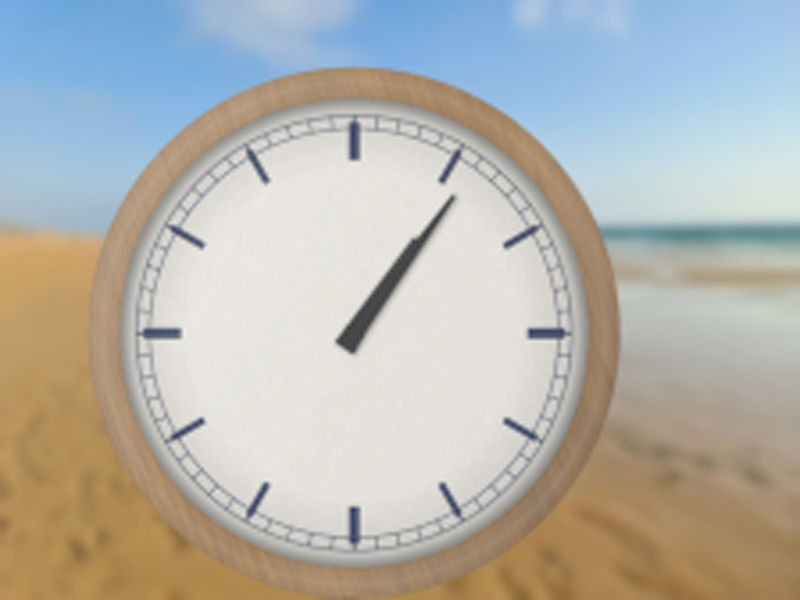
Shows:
1,06
